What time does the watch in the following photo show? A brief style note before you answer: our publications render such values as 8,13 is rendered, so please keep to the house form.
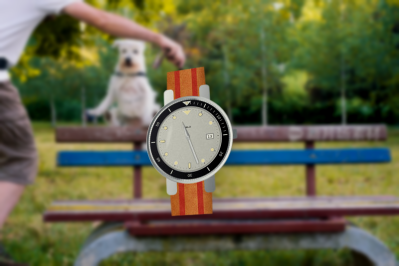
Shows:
11,27
